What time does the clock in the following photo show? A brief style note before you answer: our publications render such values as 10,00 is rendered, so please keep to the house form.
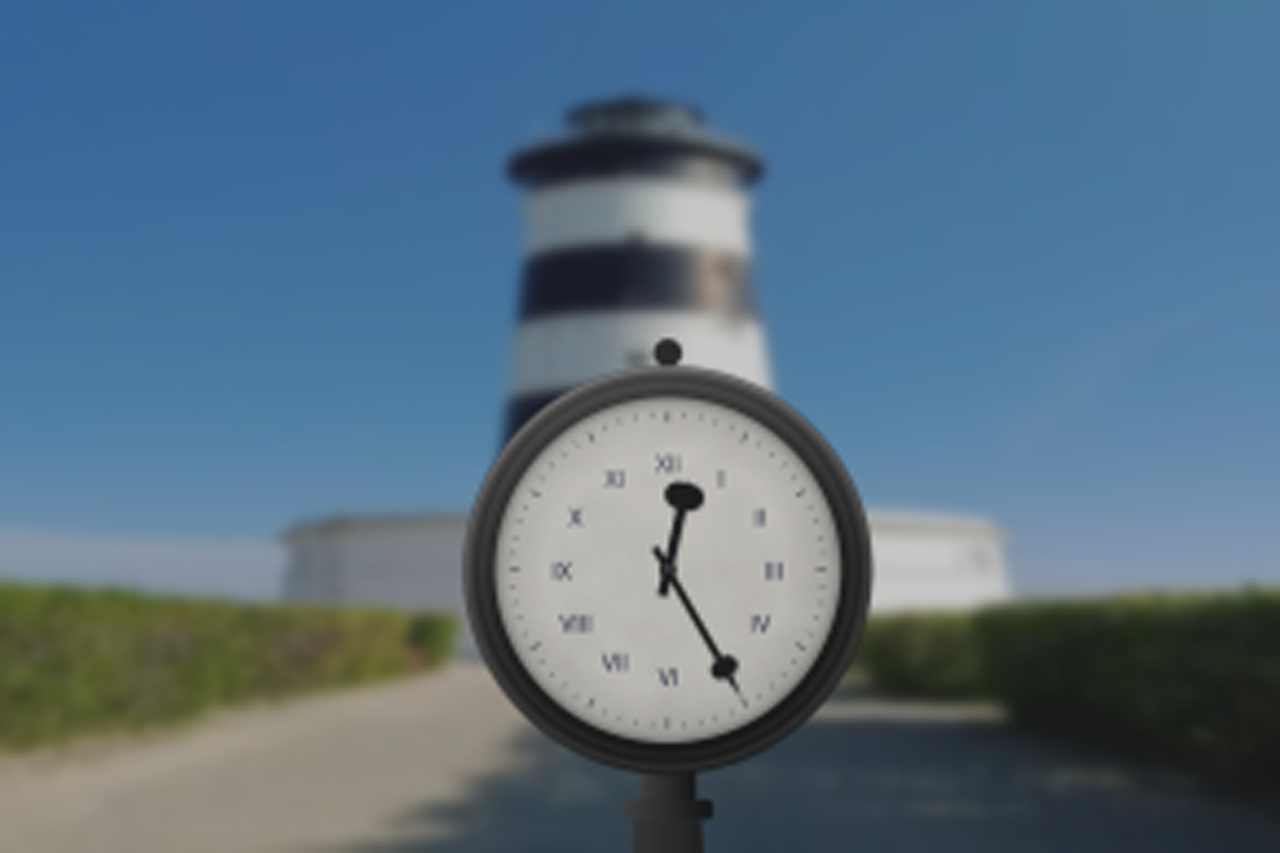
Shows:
12,25
